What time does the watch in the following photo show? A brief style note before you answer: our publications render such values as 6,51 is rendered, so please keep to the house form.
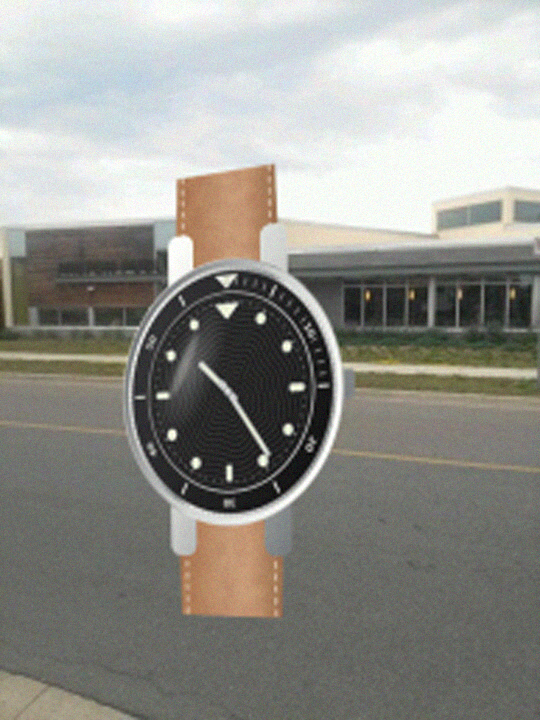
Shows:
10,24
